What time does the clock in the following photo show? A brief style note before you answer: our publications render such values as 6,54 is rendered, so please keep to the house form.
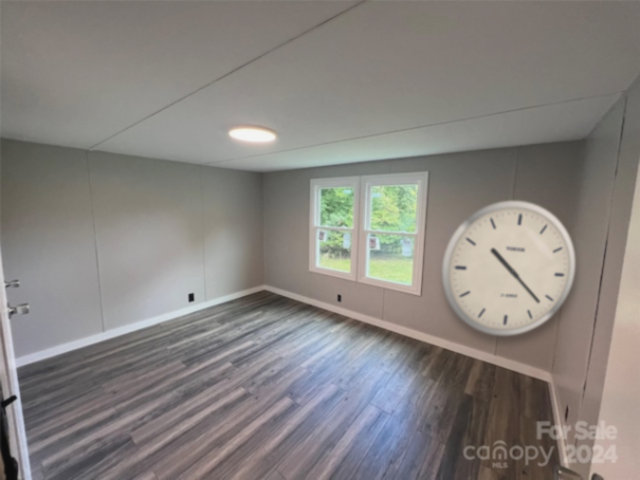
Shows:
10,22
